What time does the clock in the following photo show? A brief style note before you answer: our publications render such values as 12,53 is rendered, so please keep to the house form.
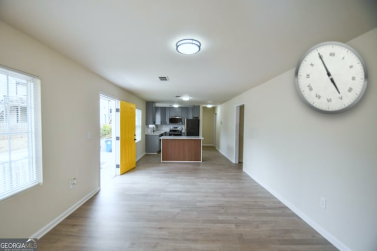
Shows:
4,55
